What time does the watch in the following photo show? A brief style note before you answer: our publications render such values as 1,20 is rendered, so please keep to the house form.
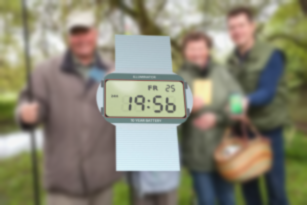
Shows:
19,56
